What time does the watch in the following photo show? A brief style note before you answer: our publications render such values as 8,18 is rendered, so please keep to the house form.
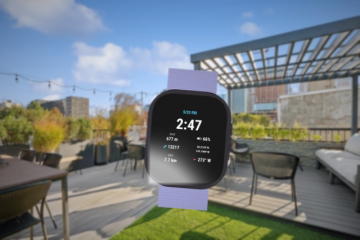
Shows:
2,47
